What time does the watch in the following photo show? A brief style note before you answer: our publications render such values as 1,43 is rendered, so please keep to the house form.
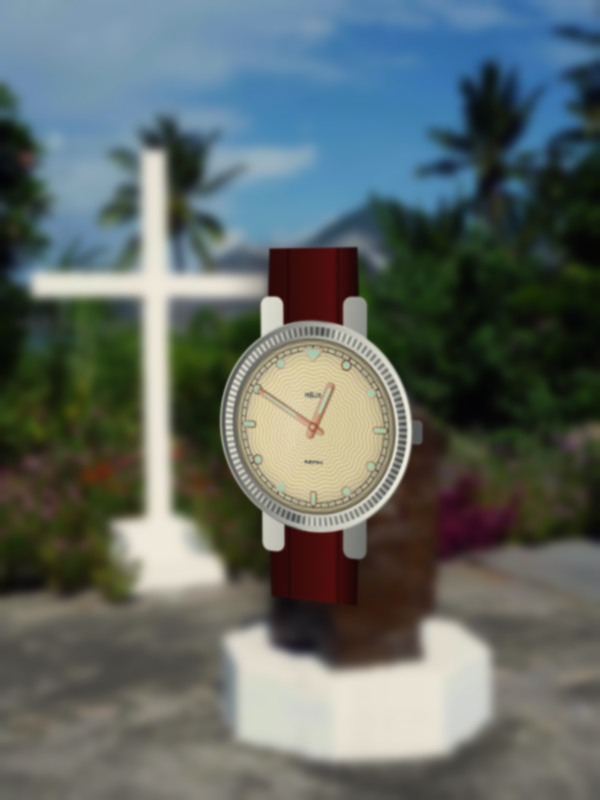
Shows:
12,50
